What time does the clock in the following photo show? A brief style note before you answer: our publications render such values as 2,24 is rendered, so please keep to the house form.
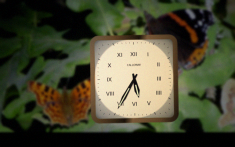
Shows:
5,35
